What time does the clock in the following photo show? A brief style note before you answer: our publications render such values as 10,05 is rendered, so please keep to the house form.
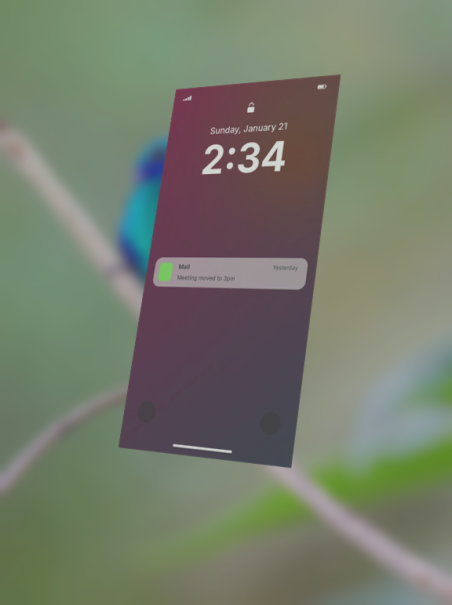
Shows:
2,34
